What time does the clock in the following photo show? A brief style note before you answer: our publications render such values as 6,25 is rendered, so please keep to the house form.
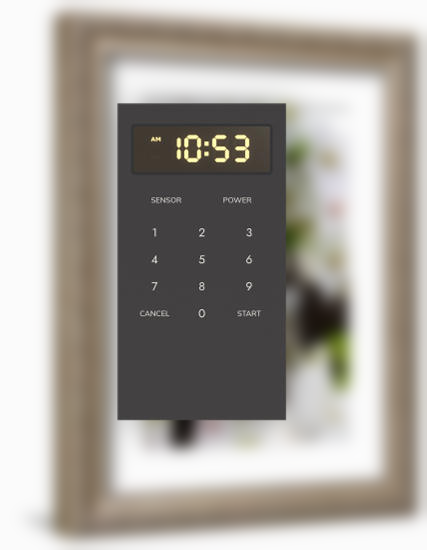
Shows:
10,53
